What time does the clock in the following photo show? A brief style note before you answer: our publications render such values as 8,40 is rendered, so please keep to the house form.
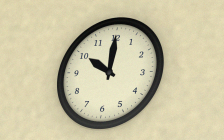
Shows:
10,00
